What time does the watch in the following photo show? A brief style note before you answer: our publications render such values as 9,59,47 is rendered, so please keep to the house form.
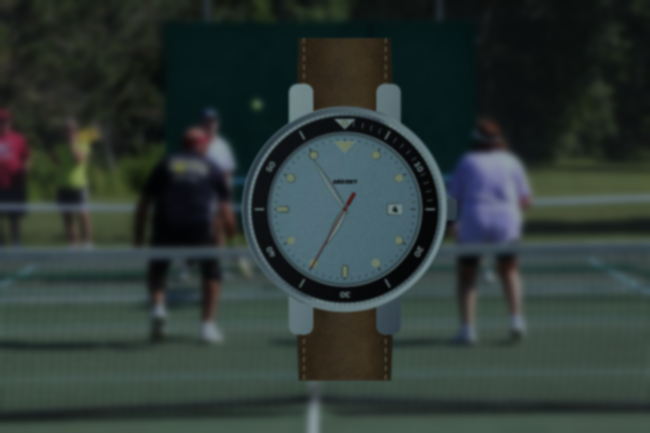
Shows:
6,54,35
